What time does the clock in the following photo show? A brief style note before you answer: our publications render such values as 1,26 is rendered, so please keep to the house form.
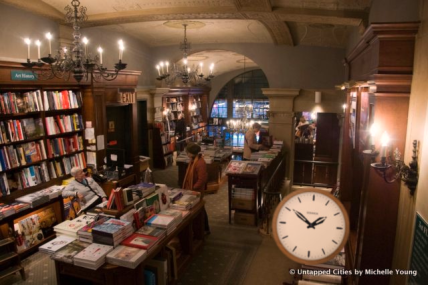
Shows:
1,51
